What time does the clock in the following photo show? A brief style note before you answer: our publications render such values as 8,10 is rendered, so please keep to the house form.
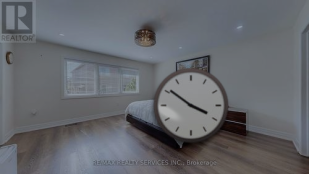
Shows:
3,51
